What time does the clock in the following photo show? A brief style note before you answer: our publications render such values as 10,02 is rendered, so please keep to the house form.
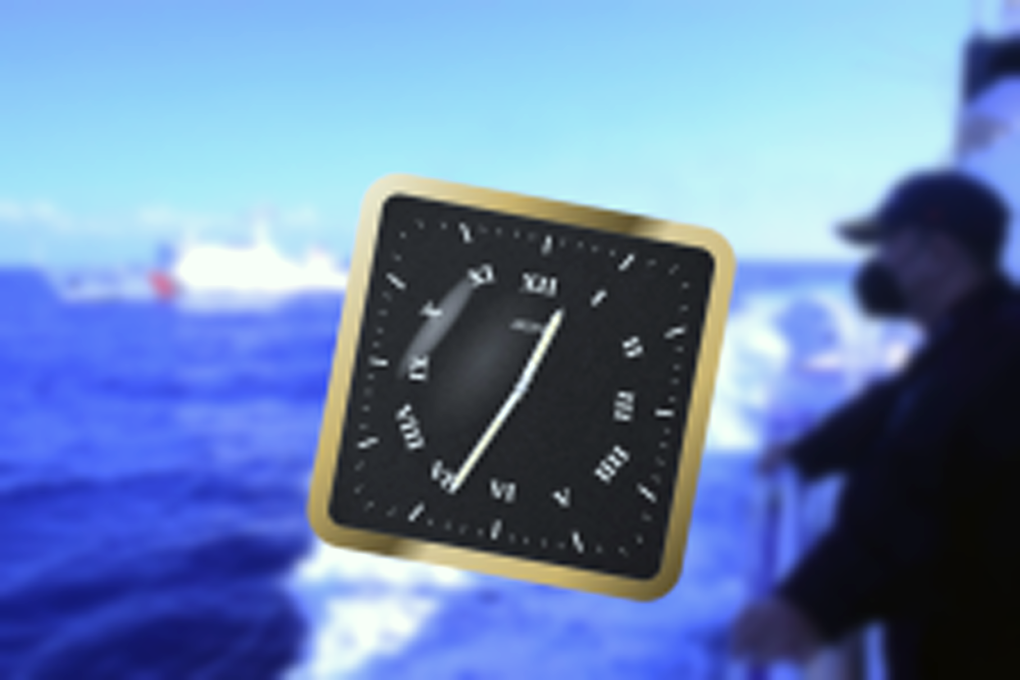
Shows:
12,34
